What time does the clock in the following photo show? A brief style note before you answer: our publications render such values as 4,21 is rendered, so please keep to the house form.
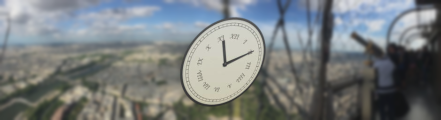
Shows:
11,10
